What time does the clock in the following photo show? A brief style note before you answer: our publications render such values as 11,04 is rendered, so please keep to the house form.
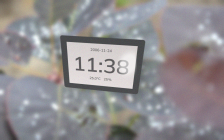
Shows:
11,38
